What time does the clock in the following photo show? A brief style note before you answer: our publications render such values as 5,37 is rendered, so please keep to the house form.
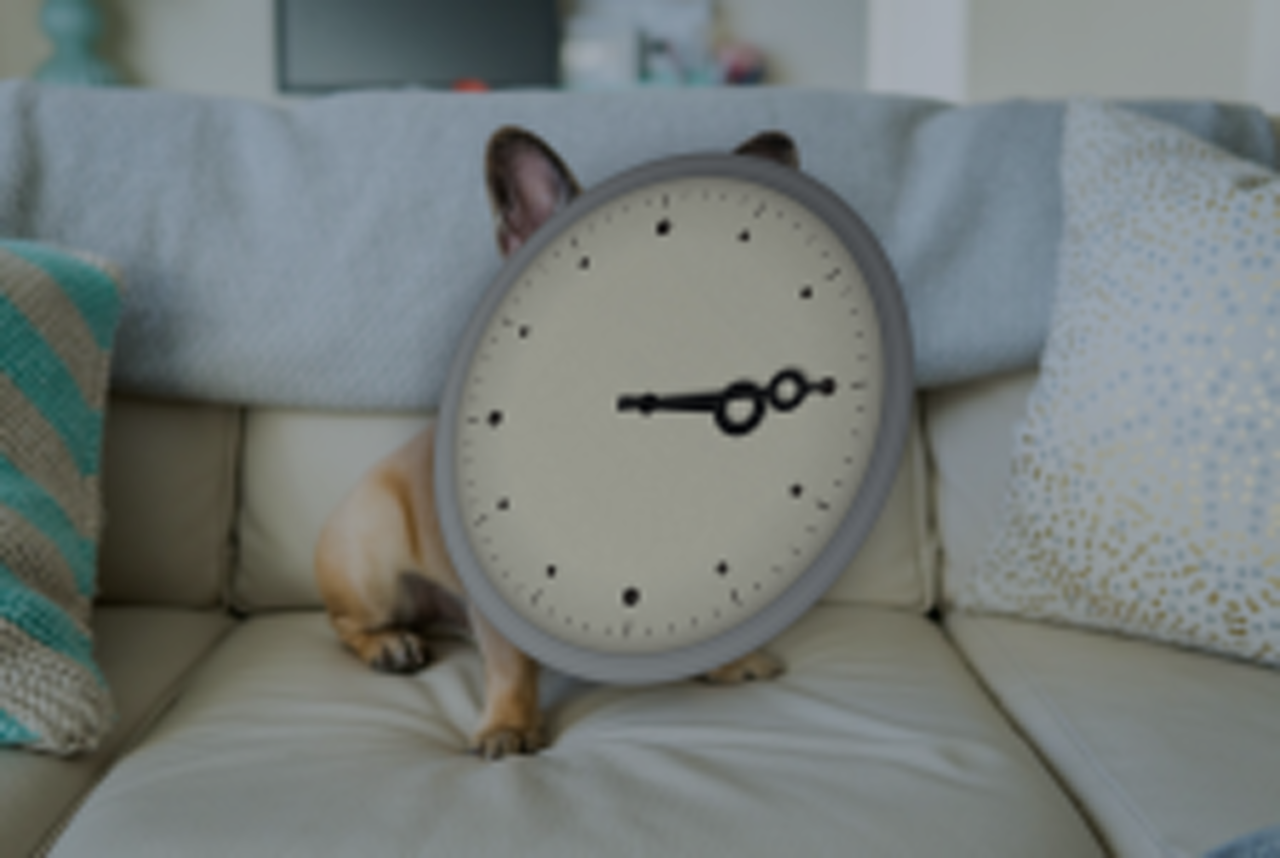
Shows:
3,15
